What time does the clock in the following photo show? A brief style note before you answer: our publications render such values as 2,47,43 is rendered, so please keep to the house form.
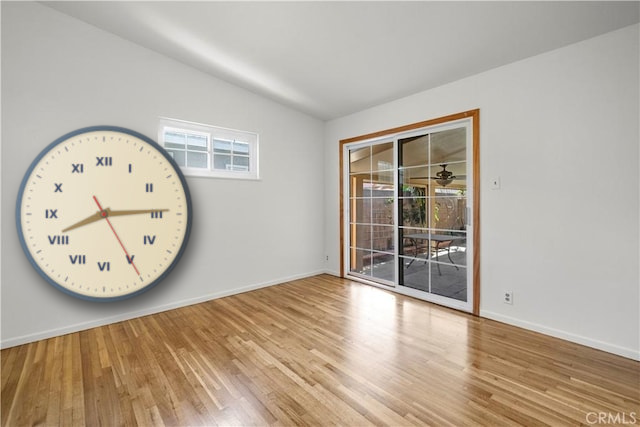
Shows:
8,14,25
